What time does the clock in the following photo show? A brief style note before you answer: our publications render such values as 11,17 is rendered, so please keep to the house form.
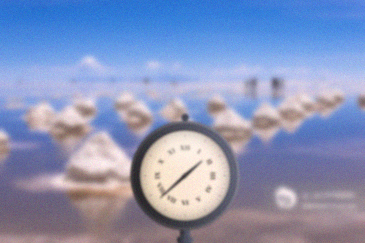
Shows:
1,38
